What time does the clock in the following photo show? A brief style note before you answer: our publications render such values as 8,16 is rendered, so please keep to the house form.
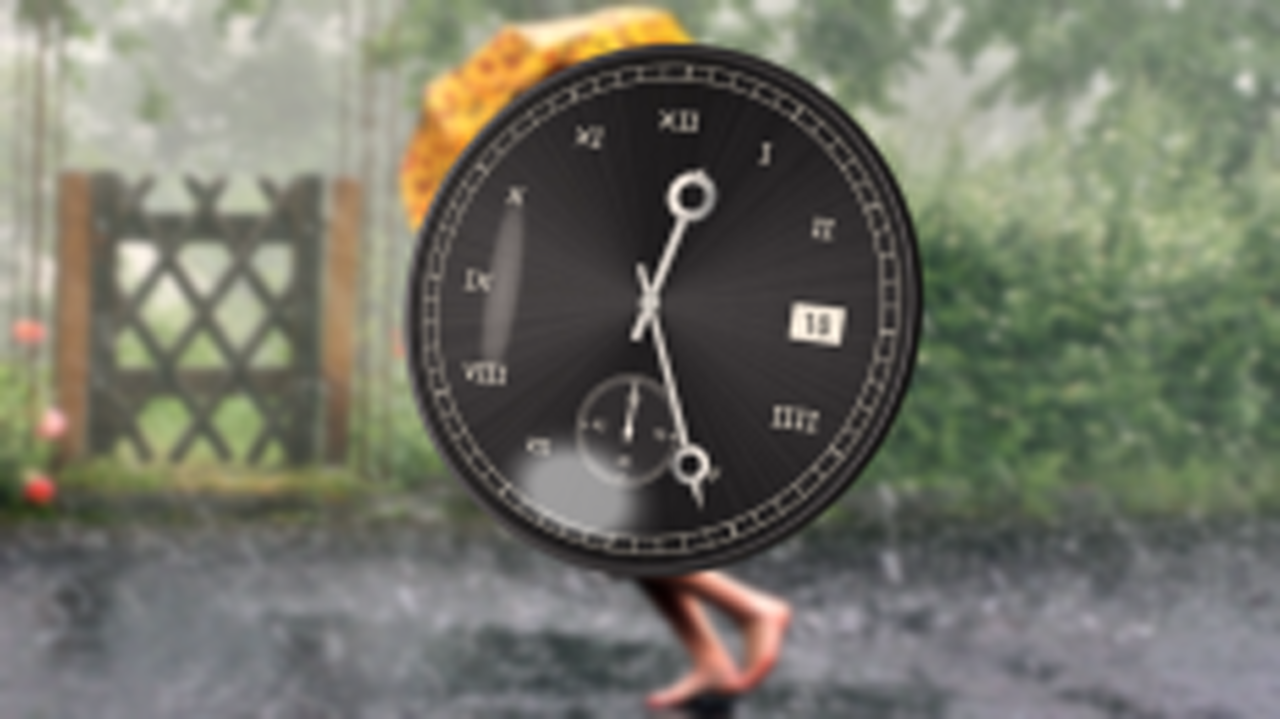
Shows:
12,26
